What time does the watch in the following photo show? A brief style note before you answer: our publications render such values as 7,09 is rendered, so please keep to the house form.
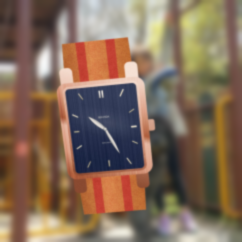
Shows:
10,26
